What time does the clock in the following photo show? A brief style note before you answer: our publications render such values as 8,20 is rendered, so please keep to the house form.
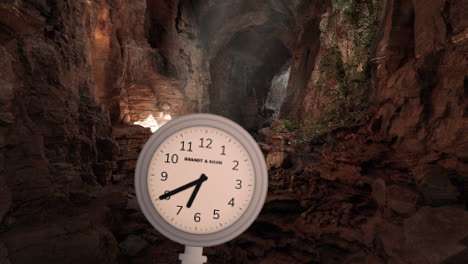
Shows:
6,40
